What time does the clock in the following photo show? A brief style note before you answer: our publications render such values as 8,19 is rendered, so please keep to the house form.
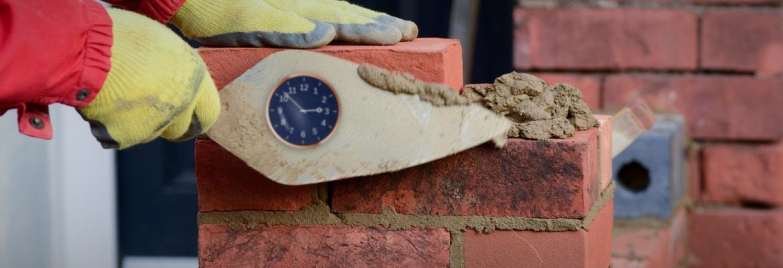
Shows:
2,52
